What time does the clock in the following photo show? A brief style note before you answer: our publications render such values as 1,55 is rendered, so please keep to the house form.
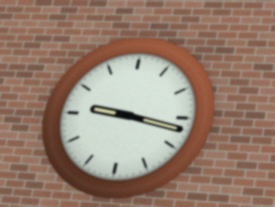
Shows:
9,17
